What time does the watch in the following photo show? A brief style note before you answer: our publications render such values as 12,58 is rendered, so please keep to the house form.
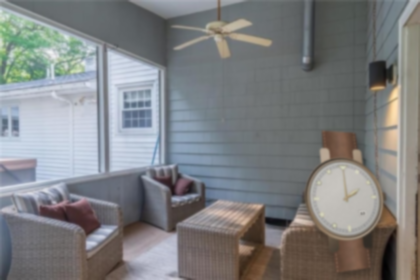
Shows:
2,00
